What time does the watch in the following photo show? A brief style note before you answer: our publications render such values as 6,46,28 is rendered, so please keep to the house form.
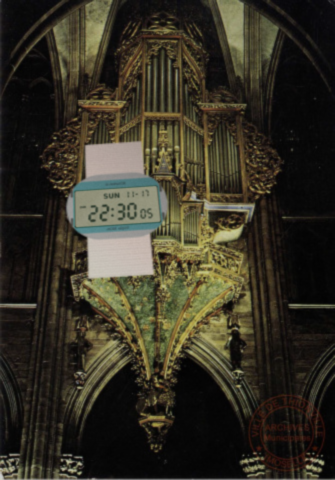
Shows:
22,30,05
